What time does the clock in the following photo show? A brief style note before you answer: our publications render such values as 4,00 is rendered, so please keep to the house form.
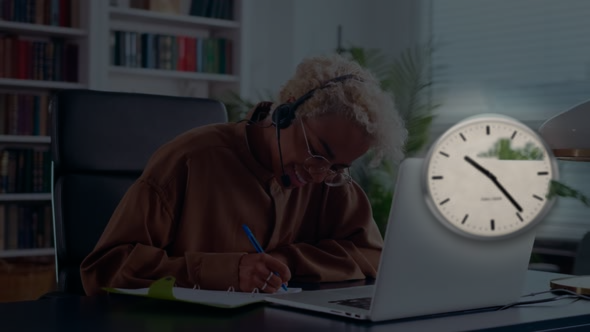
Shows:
10,24
